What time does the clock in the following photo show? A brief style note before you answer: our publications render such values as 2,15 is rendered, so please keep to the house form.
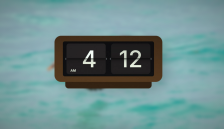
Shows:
4,12
